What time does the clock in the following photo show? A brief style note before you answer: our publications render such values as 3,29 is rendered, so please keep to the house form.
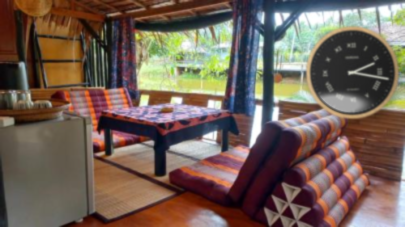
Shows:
2,17
